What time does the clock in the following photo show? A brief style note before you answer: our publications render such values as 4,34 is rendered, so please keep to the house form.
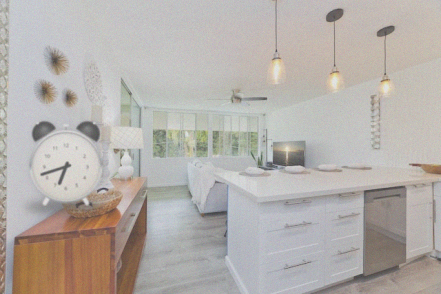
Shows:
6,42
